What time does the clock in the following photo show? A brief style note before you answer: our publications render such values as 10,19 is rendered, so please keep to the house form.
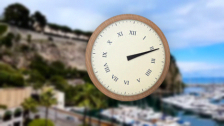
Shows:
2,11
